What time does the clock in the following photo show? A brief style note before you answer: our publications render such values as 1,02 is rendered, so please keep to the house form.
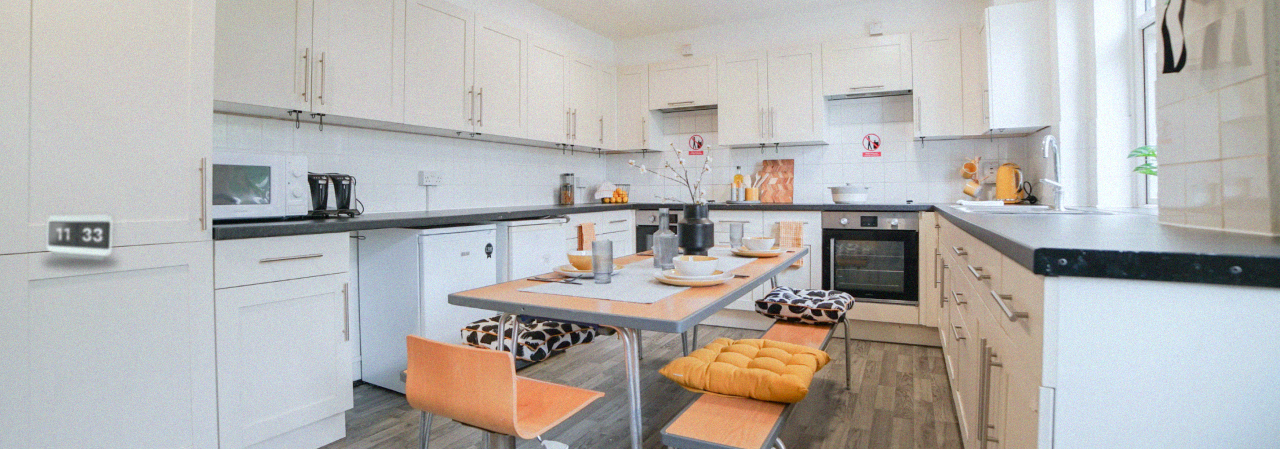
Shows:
11,33
